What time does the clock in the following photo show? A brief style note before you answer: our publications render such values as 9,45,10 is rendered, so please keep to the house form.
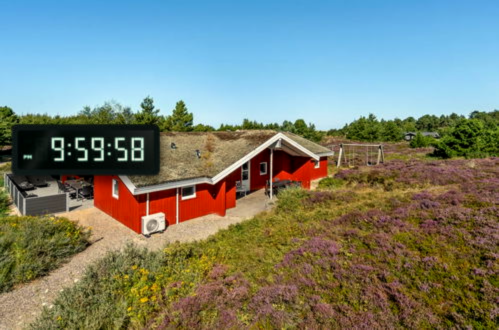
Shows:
9,59,58
